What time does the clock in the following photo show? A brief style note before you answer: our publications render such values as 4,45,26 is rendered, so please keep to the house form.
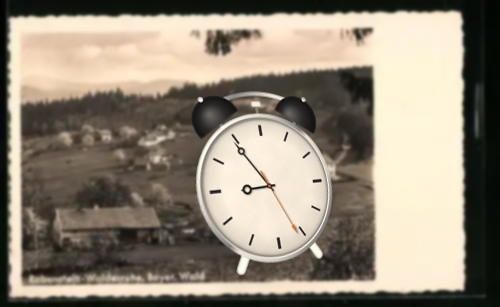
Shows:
8,54,26
